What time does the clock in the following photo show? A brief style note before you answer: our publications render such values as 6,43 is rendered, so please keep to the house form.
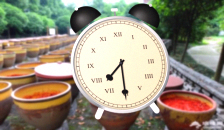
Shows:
7,30
